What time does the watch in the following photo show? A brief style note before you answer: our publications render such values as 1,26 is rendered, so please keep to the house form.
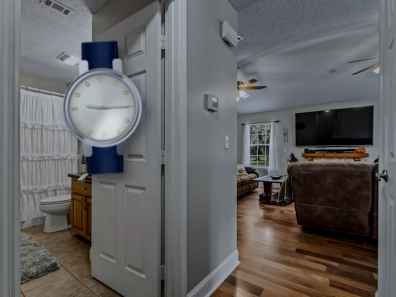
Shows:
9,15
